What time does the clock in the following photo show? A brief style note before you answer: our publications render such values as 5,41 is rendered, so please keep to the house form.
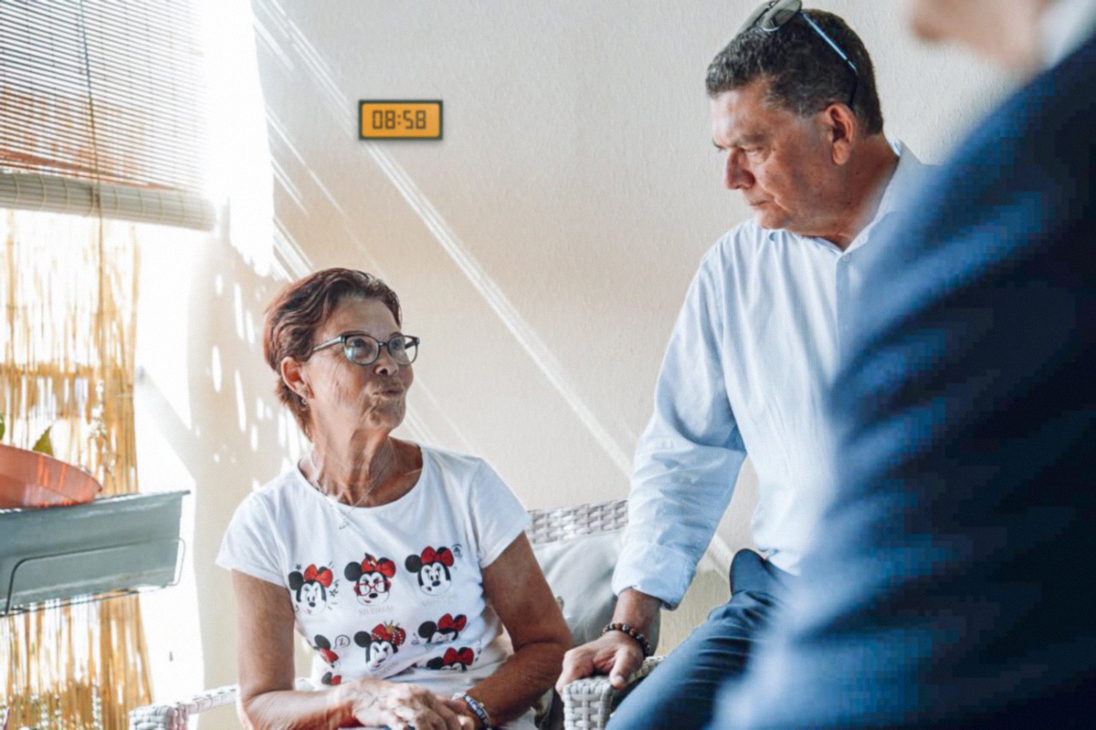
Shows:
8,58
